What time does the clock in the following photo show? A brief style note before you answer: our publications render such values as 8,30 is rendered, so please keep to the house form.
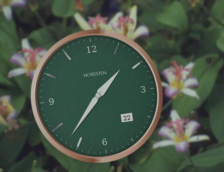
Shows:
1,37
